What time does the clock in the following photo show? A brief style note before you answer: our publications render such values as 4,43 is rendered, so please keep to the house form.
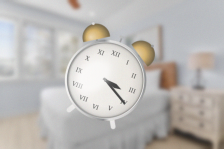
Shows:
3,20
